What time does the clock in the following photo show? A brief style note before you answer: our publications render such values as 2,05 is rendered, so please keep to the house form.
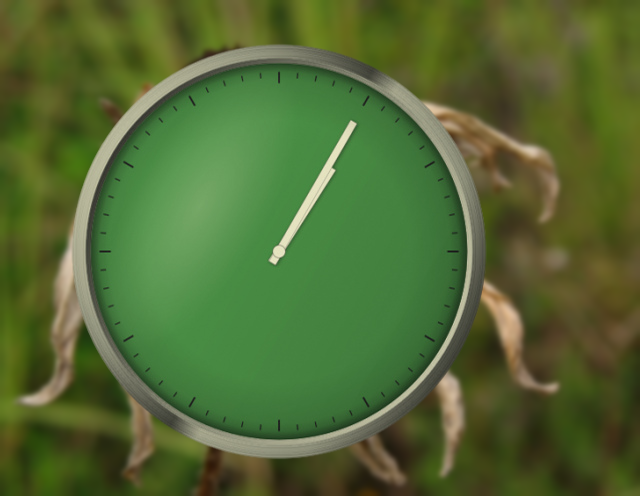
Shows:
1,05
